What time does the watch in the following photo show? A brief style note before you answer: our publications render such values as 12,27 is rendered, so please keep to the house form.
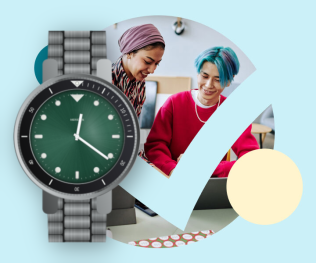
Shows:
12,21
